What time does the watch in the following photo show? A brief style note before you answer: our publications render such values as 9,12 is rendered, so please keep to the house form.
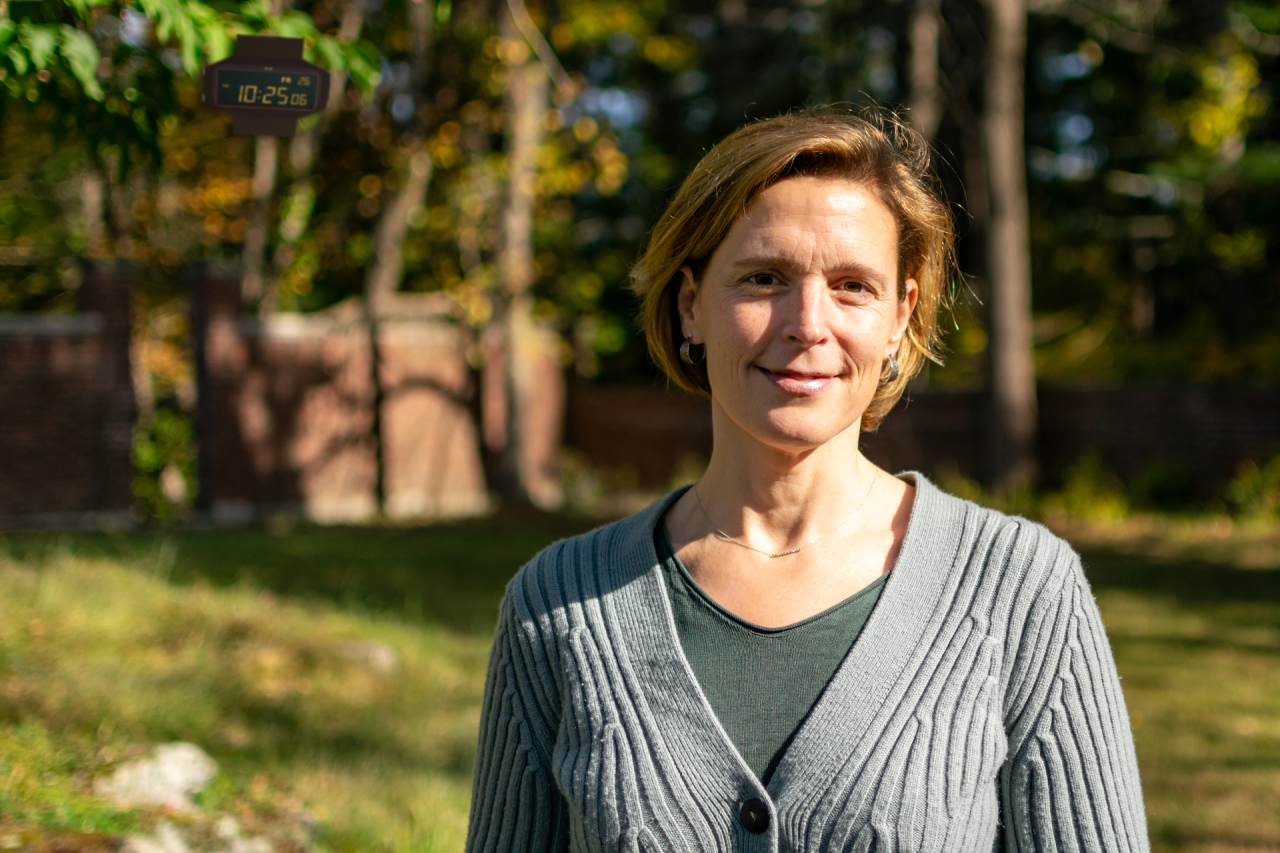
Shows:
10,25
